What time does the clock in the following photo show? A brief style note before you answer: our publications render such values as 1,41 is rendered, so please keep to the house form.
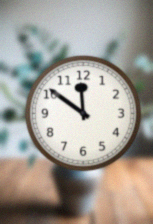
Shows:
11,51
